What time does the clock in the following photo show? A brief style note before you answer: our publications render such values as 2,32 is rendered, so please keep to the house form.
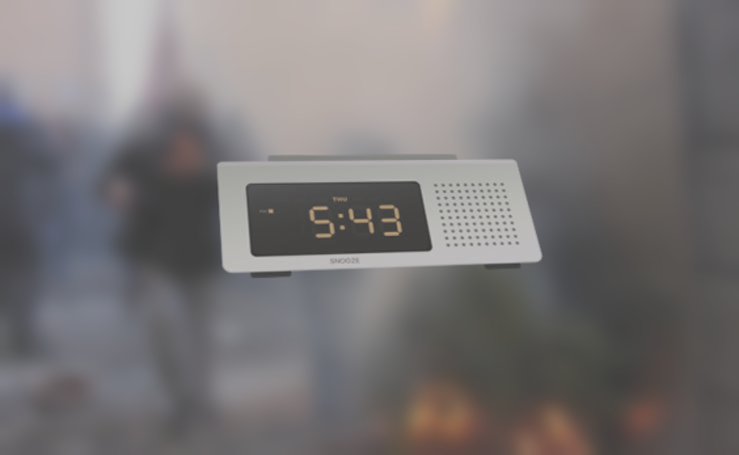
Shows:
5,43
